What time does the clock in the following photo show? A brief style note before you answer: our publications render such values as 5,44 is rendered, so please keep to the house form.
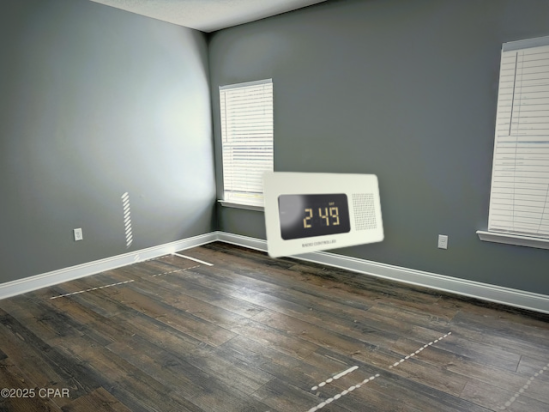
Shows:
2,49
